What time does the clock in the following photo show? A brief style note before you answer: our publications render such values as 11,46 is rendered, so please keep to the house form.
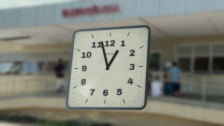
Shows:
12,57
